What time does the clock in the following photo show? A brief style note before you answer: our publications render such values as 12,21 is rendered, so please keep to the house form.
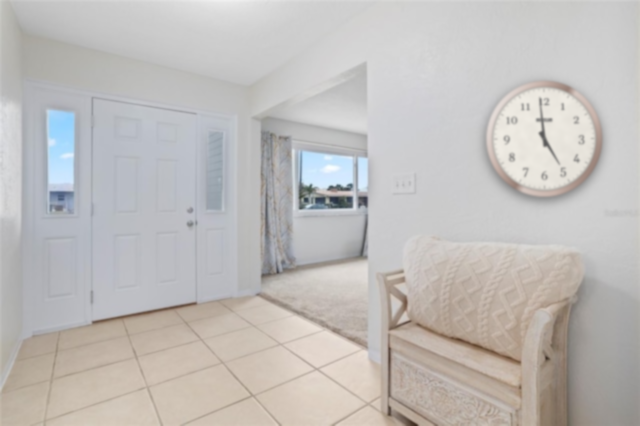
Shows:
4,59
